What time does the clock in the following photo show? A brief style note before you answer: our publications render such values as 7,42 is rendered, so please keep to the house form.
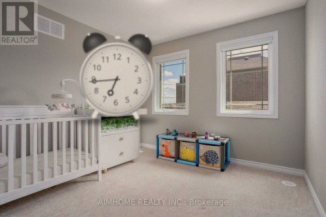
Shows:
6,44
